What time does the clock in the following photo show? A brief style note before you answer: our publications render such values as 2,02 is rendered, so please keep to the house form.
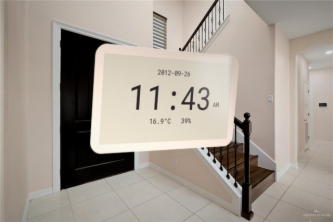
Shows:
11,43
